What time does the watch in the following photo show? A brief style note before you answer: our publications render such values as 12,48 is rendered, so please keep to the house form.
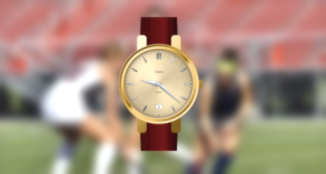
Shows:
9,22
